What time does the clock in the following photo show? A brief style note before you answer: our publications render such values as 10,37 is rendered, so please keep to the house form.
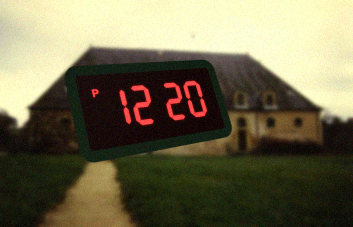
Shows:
12,20
